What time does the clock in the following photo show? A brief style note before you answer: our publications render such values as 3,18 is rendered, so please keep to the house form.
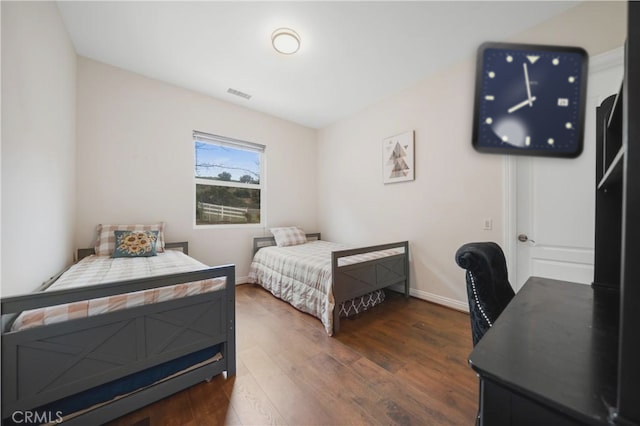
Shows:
7,58
